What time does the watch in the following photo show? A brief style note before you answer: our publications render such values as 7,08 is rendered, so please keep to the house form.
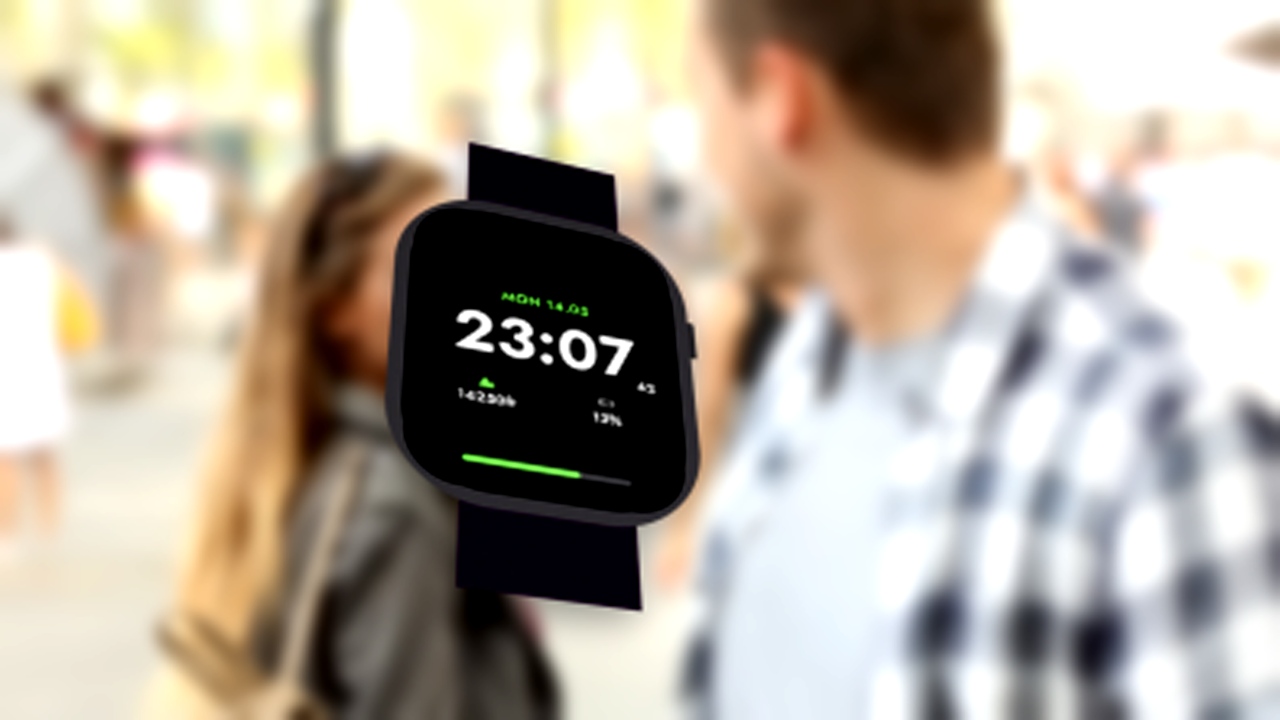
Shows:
23,07
